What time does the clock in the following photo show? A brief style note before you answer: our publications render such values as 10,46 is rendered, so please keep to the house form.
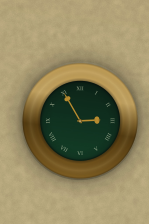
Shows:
2,55
